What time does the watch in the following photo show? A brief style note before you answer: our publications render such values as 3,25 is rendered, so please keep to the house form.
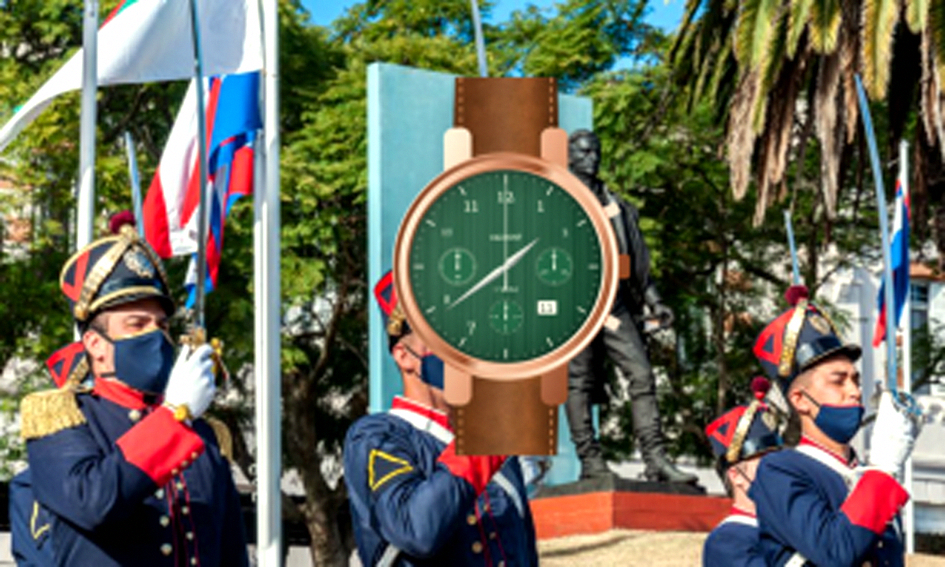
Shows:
1,39
